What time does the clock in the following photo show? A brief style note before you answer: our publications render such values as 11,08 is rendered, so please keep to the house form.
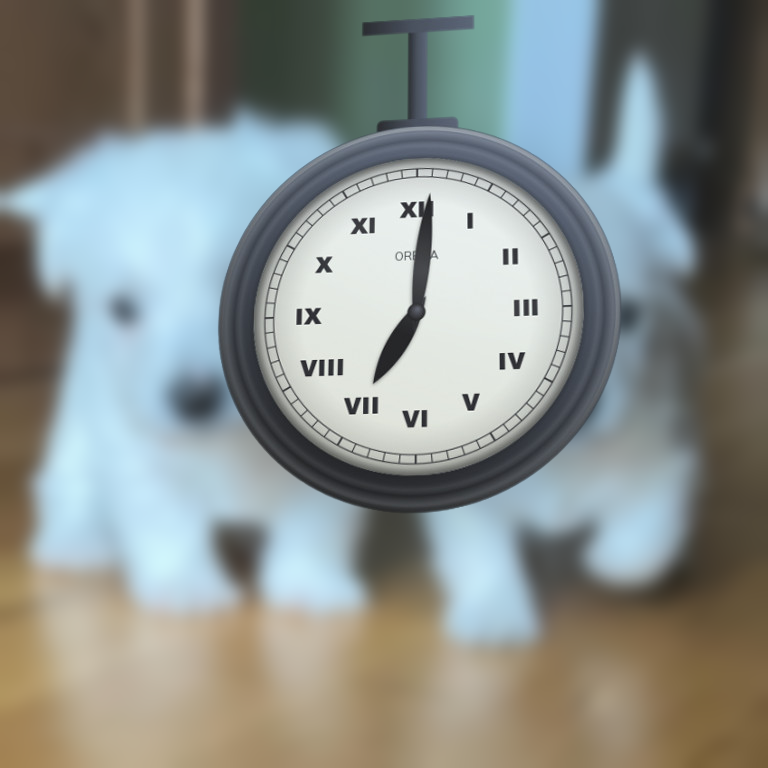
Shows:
7,01
